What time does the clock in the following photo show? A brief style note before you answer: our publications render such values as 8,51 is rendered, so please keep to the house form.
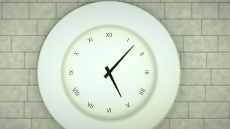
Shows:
5,07
